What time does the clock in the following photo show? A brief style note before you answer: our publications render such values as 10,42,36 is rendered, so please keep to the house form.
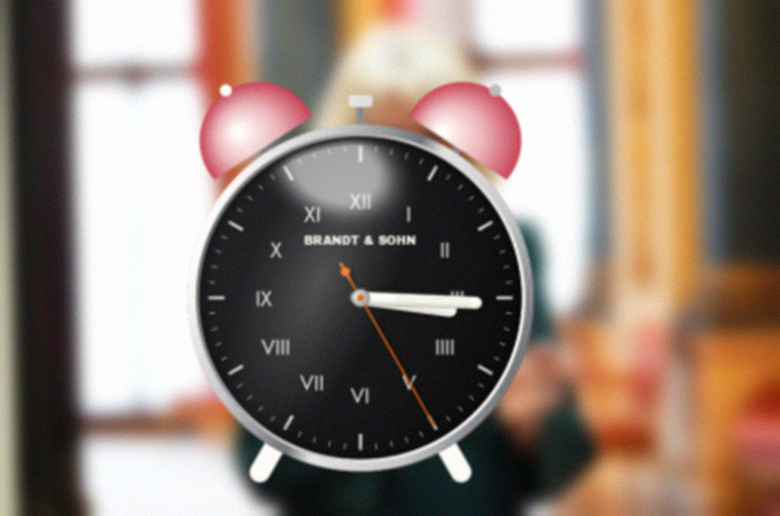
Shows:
3,15,25
